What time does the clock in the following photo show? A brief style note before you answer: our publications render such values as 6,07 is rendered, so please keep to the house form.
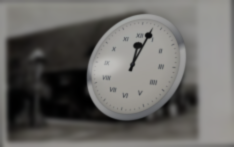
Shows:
12,03
